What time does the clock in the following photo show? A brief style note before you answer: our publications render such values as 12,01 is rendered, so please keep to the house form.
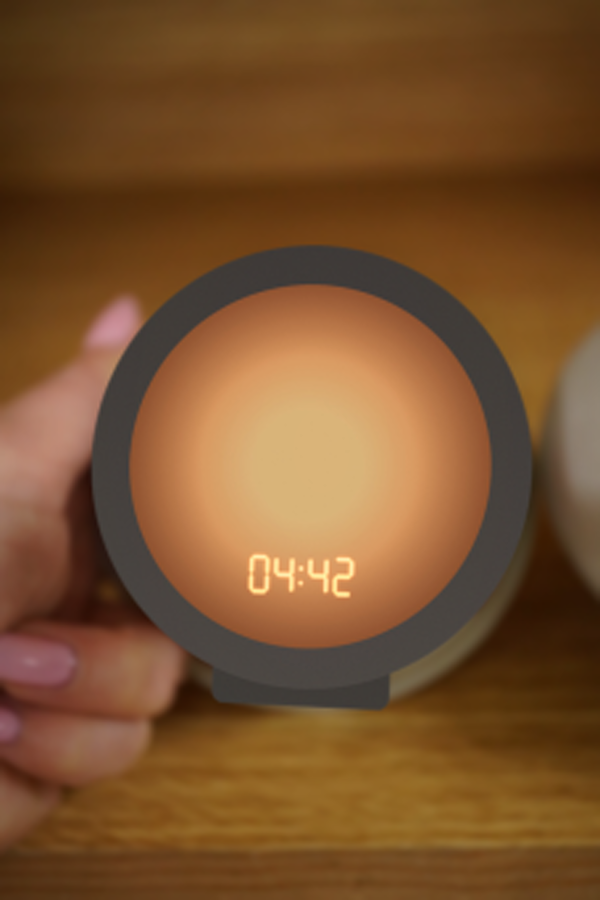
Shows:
4,42
